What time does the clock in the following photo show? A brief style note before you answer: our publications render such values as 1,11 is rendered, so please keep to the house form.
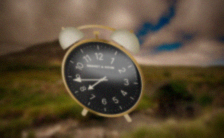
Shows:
7,44
